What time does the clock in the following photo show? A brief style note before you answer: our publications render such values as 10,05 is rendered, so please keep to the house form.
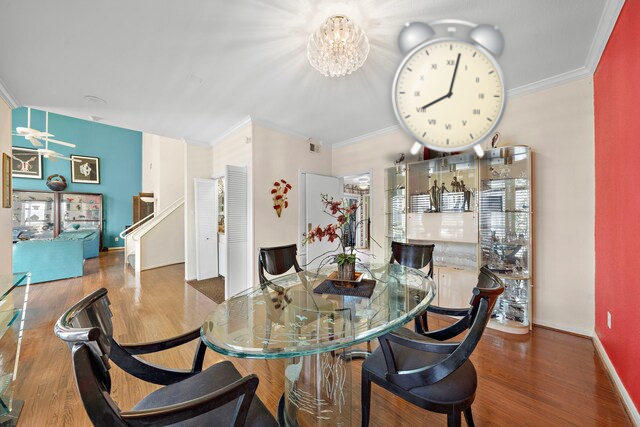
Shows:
8,02
